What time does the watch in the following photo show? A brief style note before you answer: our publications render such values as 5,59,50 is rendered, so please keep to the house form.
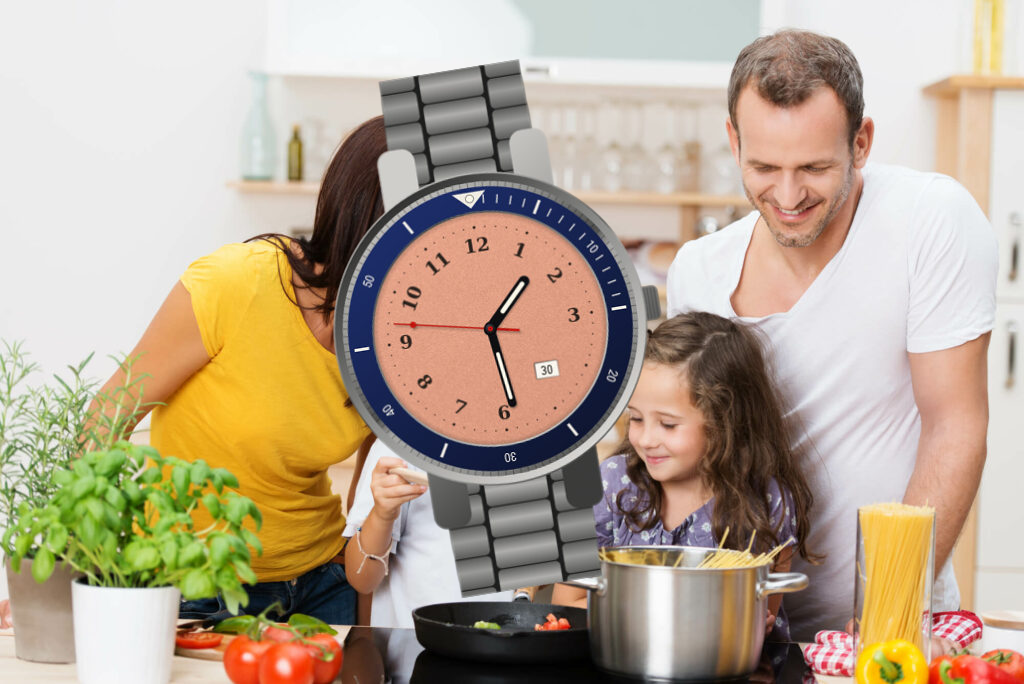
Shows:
1,28,47
